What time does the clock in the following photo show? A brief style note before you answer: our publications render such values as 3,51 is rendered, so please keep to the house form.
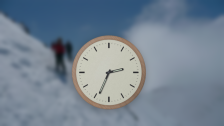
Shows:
2,34
